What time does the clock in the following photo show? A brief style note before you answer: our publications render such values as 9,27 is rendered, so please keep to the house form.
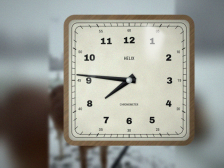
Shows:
7,46
